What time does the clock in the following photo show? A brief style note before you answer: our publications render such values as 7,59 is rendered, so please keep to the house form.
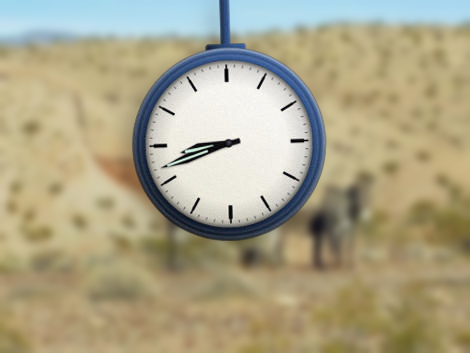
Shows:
8,42
